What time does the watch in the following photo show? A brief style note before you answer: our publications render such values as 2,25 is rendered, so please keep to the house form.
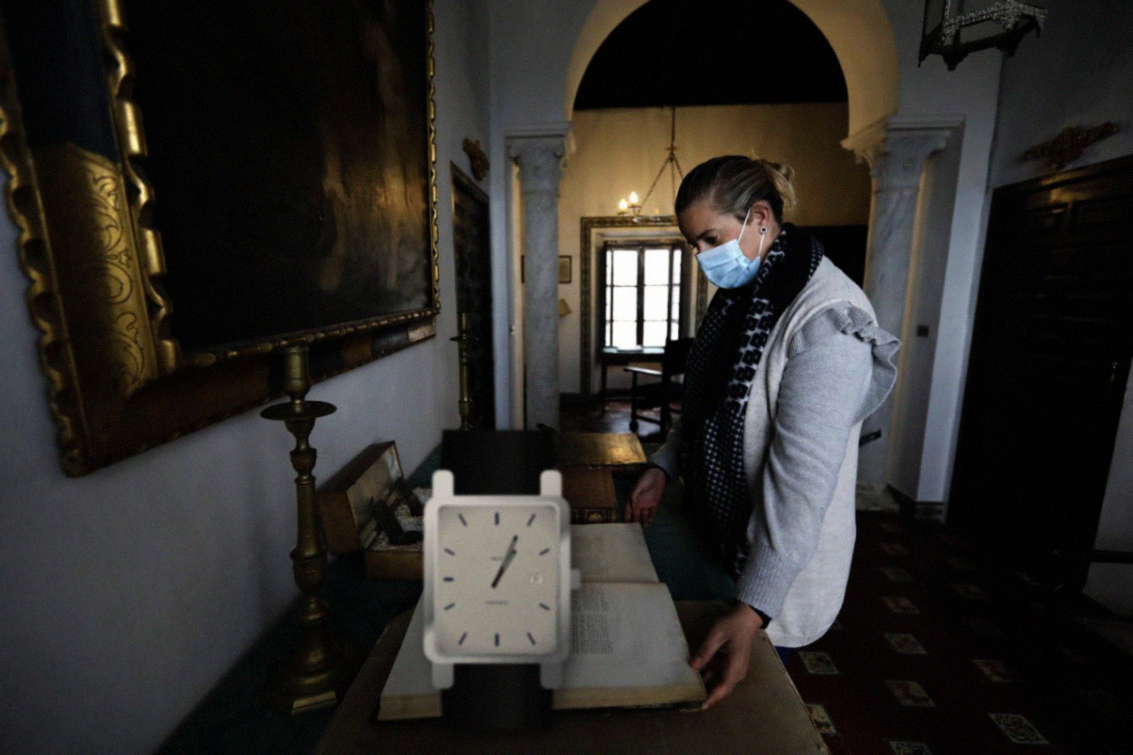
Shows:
1,04
